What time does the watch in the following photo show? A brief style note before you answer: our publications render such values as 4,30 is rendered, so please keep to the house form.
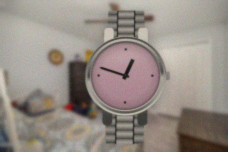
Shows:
12,48
